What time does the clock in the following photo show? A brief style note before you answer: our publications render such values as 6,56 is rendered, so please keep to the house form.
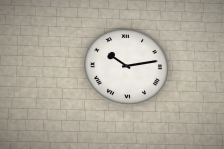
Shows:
10,13
